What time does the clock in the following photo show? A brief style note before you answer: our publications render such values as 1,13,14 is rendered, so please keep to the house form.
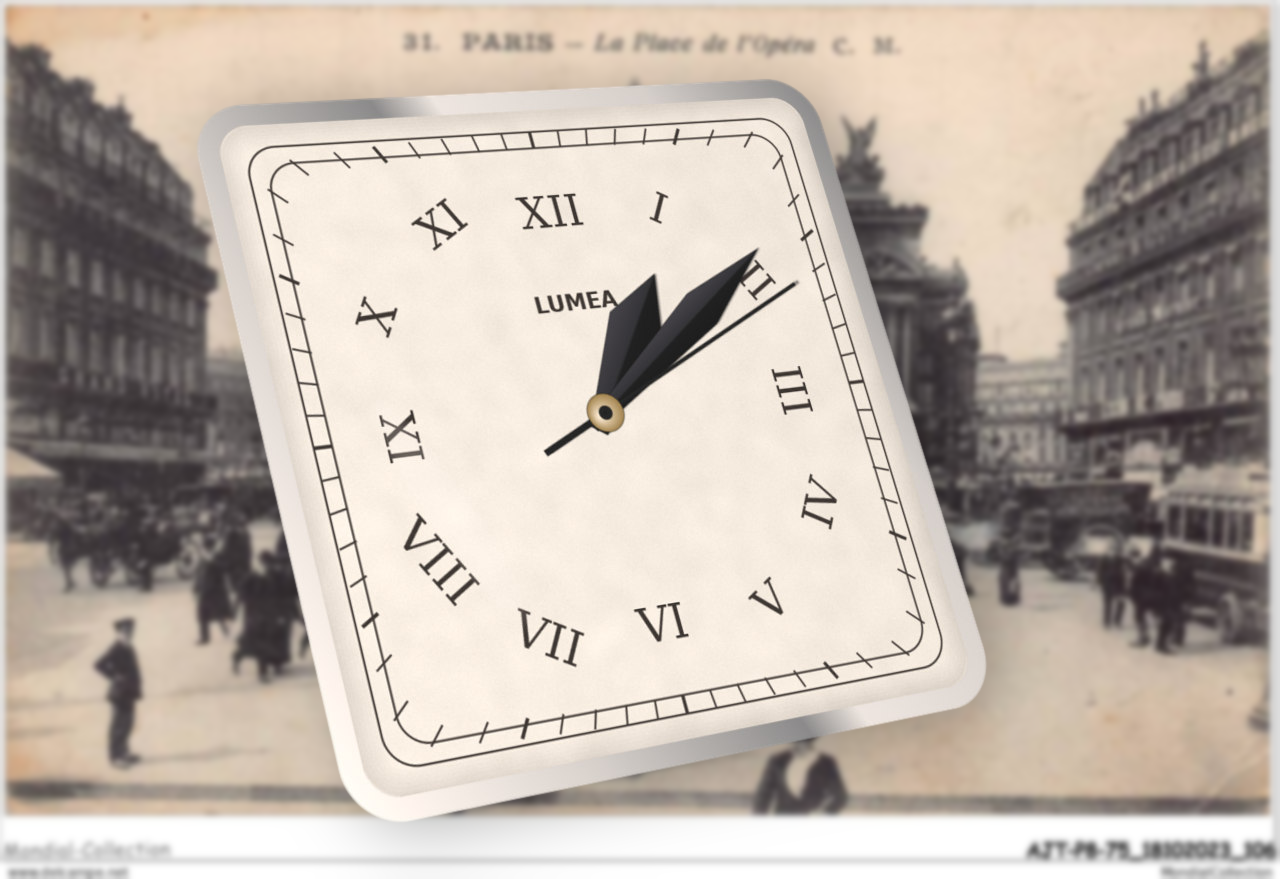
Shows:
1,09,11
